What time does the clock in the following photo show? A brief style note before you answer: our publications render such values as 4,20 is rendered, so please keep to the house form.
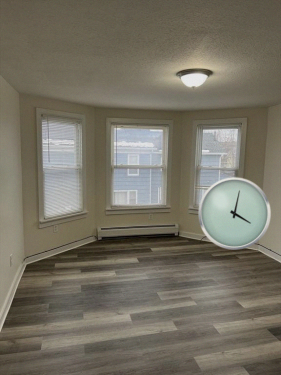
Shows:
4,02
